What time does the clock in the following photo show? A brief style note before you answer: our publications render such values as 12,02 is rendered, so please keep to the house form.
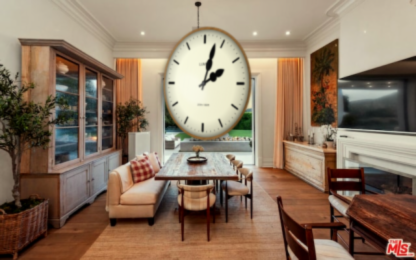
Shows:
2,03
